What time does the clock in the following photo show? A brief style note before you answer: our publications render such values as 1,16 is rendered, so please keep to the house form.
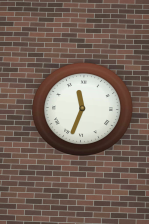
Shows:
11,33
